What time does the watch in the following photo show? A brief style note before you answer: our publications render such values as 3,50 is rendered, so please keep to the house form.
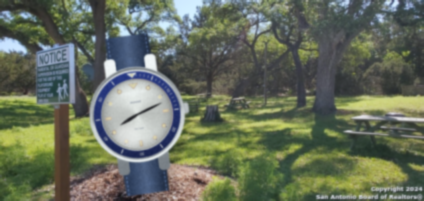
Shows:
8,12
